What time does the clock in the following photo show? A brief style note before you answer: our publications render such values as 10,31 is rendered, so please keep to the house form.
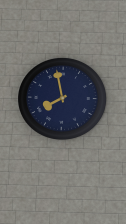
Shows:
7,58
